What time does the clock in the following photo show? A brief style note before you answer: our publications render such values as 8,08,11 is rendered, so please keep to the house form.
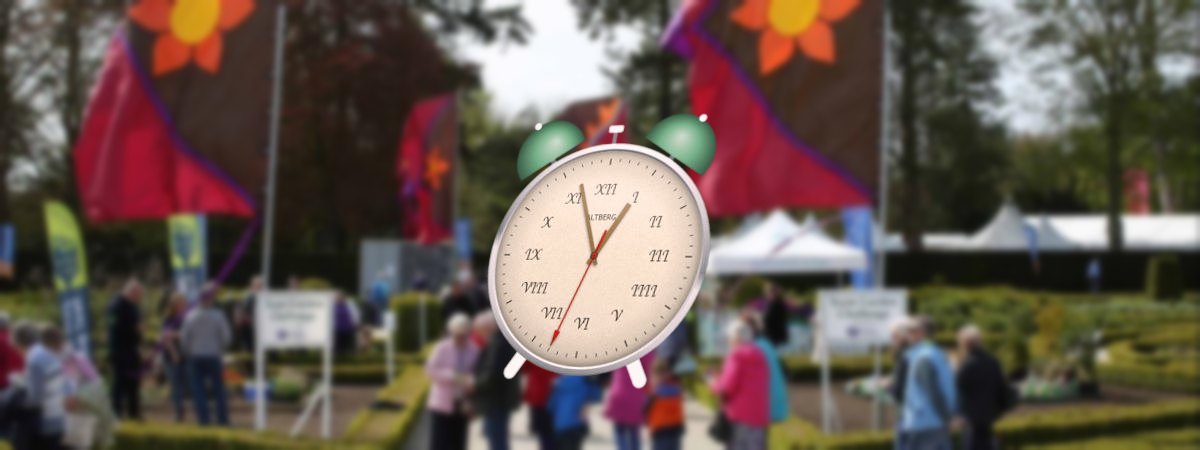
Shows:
12,56,33
